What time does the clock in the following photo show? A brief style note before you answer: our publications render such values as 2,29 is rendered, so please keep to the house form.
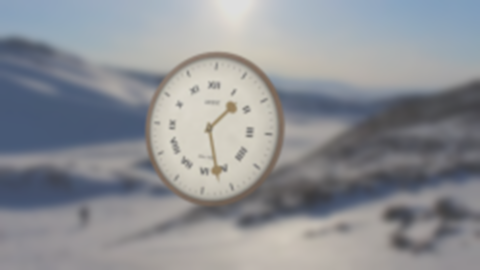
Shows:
1,27
